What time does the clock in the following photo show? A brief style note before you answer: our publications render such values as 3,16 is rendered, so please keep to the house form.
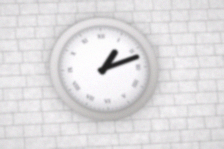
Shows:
1,12
